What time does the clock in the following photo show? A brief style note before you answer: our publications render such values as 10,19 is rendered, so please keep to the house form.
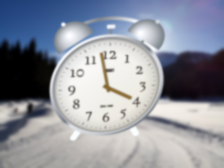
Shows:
3,58
